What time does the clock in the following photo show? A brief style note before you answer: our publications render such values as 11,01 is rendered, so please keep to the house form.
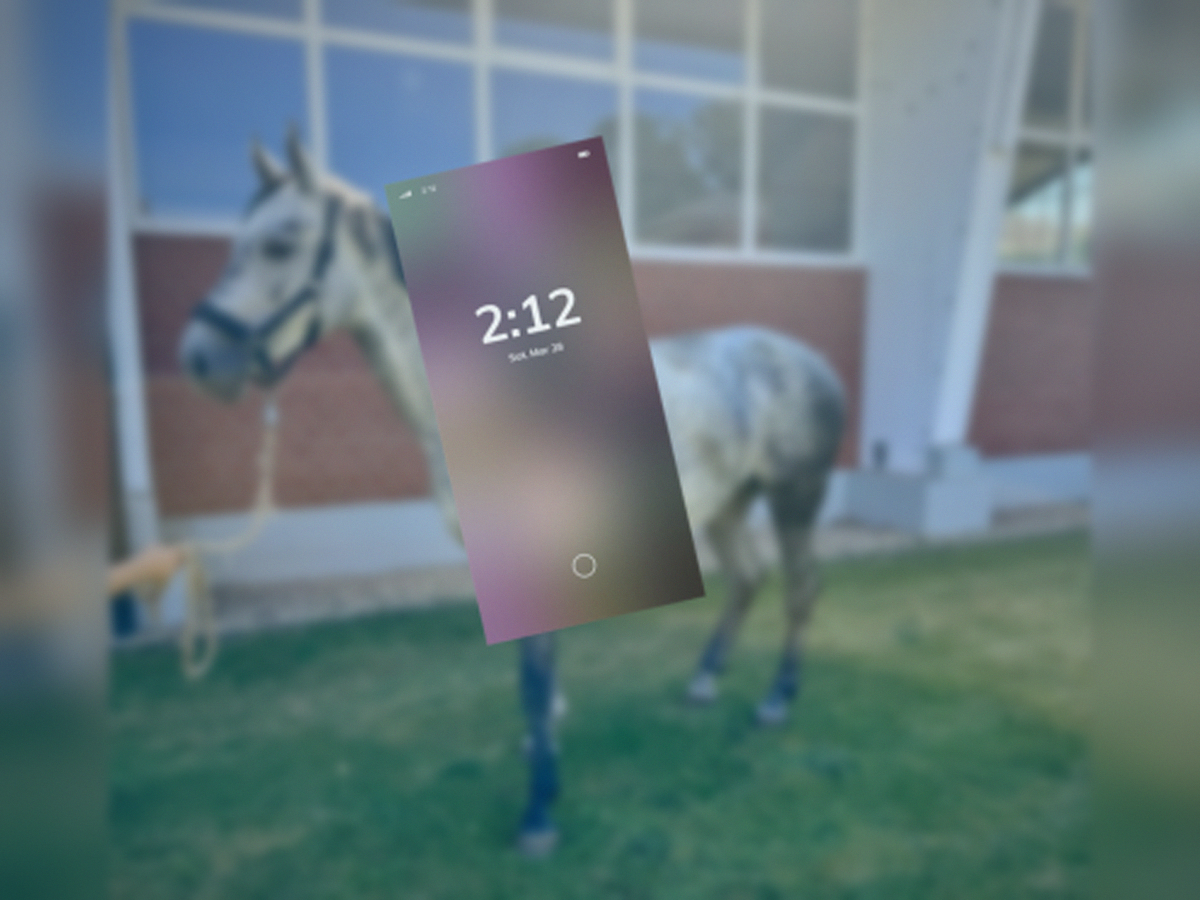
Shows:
2,12
